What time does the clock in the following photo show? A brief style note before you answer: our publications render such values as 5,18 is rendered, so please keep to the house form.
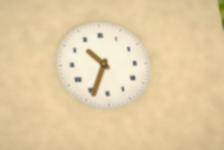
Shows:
10,34
